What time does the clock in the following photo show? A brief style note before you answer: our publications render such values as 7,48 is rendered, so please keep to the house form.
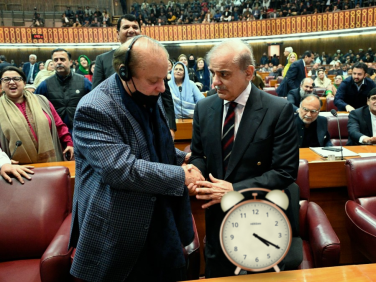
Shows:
4,20
